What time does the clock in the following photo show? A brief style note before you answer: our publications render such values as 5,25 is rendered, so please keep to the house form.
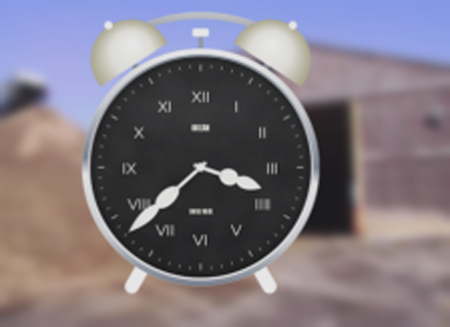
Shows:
3,38
